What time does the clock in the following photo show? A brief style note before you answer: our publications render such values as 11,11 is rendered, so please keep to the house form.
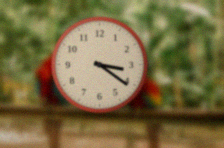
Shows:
3,21
